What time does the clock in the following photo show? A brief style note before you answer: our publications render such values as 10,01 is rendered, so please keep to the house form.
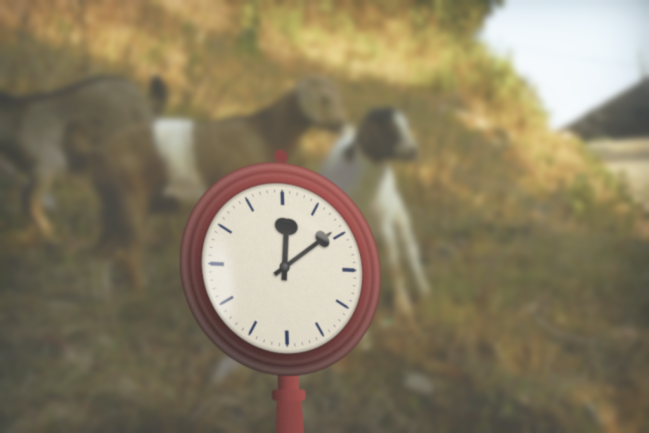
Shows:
12,09
